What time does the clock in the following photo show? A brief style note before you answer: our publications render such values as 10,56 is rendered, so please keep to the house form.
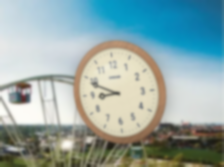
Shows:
8,49
